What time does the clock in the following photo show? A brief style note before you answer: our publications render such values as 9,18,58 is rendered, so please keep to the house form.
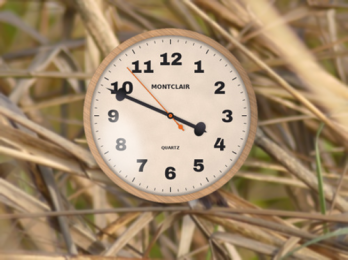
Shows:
3,48,53
